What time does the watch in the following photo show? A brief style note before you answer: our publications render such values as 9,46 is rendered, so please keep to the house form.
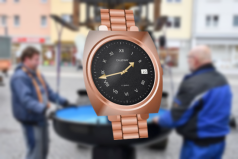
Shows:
1,43
